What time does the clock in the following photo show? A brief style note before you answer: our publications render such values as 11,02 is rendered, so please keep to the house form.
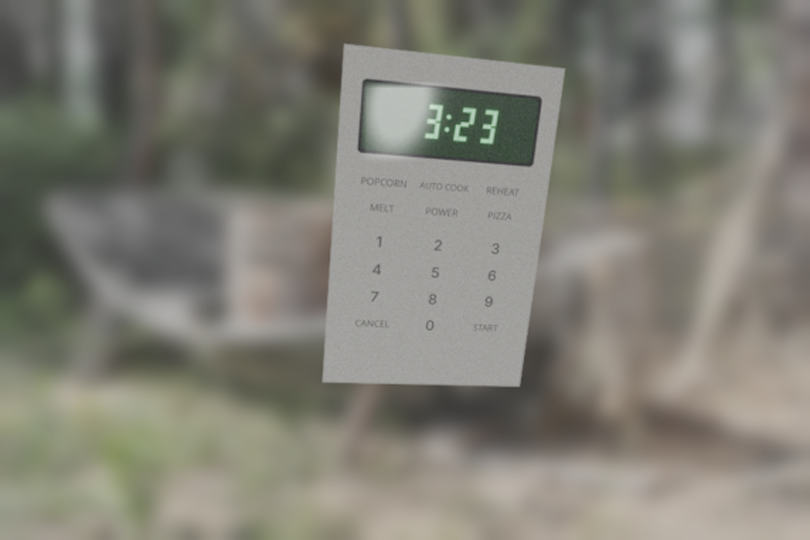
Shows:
3,23
